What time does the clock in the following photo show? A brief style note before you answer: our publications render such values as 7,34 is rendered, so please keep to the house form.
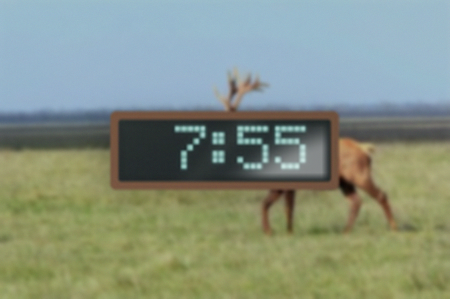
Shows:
7,55
